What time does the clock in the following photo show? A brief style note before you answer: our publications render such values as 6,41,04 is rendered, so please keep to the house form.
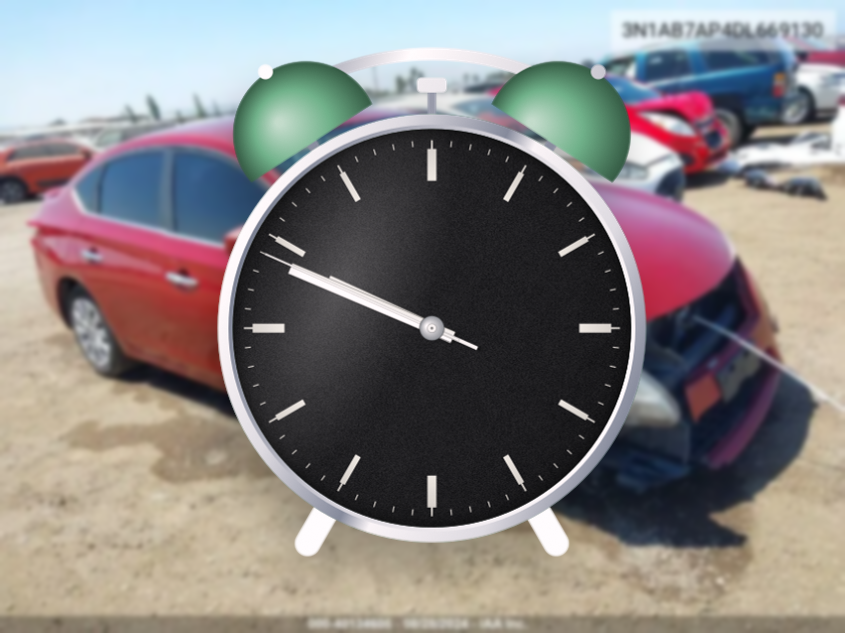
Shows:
9,48,49
